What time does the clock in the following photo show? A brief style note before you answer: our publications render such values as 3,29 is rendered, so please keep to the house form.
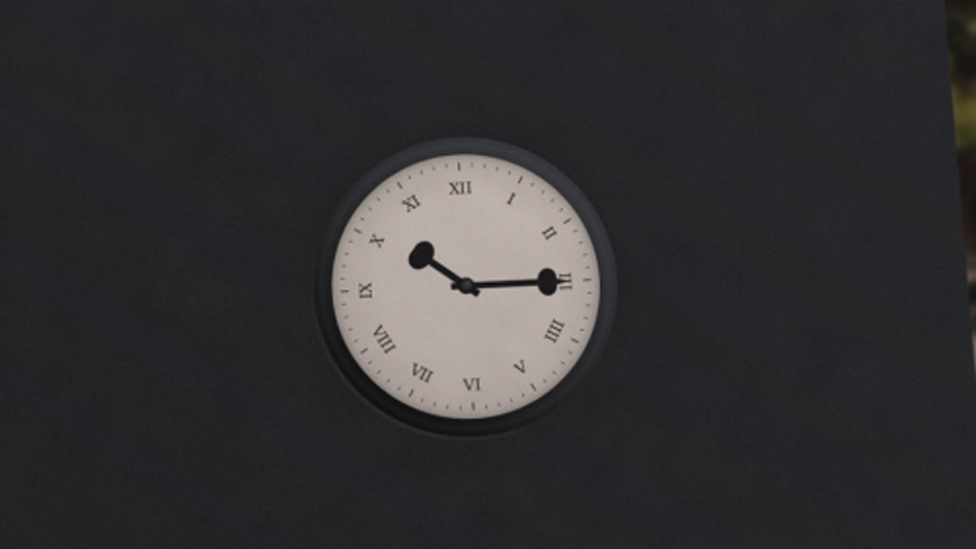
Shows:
10,15
